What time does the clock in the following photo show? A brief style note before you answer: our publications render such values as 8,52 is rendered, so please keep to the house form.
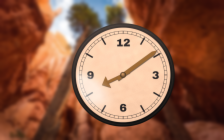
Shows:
8,09
